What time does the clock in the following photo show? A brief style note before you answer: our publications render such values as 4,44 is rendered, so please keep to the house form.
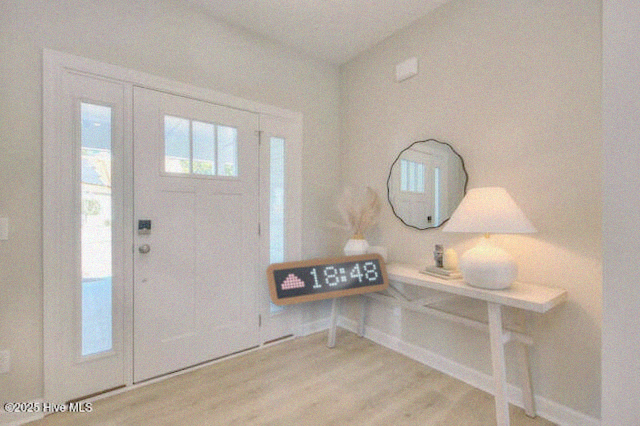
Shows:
18,48
